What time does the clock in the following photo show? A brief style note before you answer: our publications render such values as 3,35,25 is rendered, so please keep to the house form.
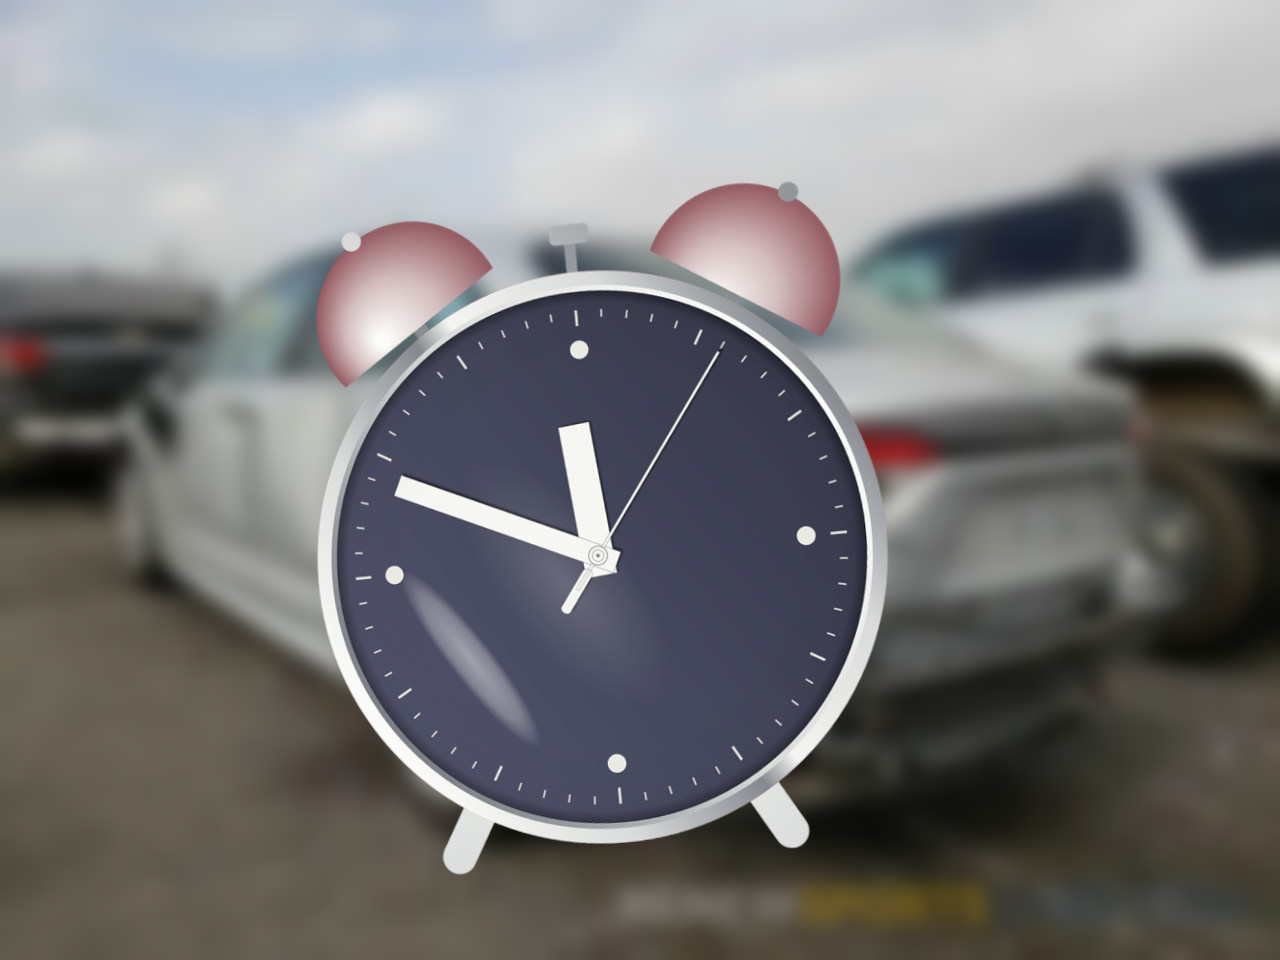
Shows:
11,49,06
